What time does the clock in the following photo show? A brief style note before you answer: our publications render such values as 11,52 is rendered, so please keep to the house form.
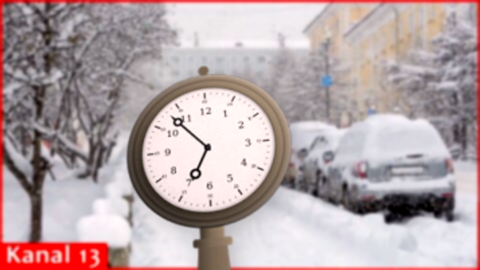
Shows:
6,53
